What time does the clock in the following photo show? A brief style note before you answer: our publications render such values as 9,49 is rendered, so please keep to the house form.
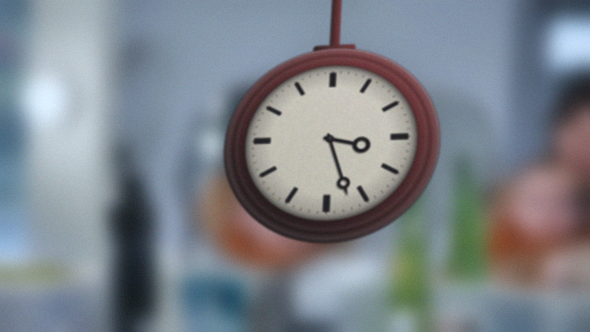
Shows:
3,27
